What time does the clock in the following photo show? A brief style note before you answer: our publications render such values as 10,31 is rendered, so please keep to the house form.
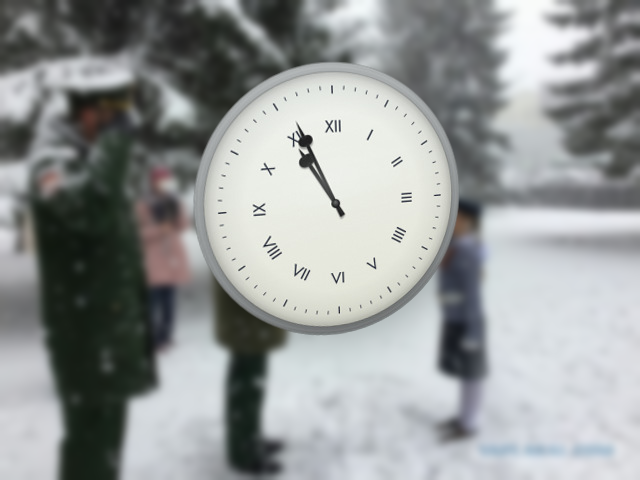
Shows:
10,56
